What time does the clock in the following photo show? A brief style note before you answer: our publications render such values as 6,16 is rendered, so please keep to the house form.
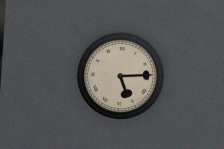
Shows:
5,14
